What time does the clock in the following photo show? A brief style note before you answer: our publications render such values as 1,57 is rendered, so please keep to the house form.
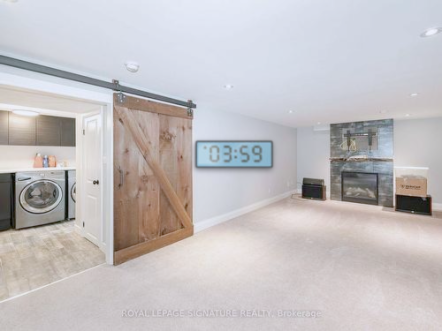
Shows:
3,59
